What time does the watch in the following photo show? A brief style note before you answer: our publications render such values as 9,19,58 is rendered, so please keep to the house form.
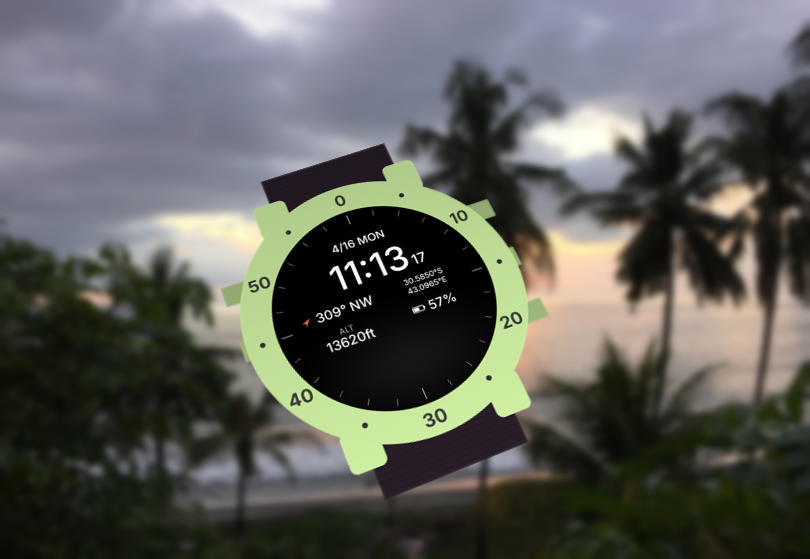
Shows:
11,13,17
